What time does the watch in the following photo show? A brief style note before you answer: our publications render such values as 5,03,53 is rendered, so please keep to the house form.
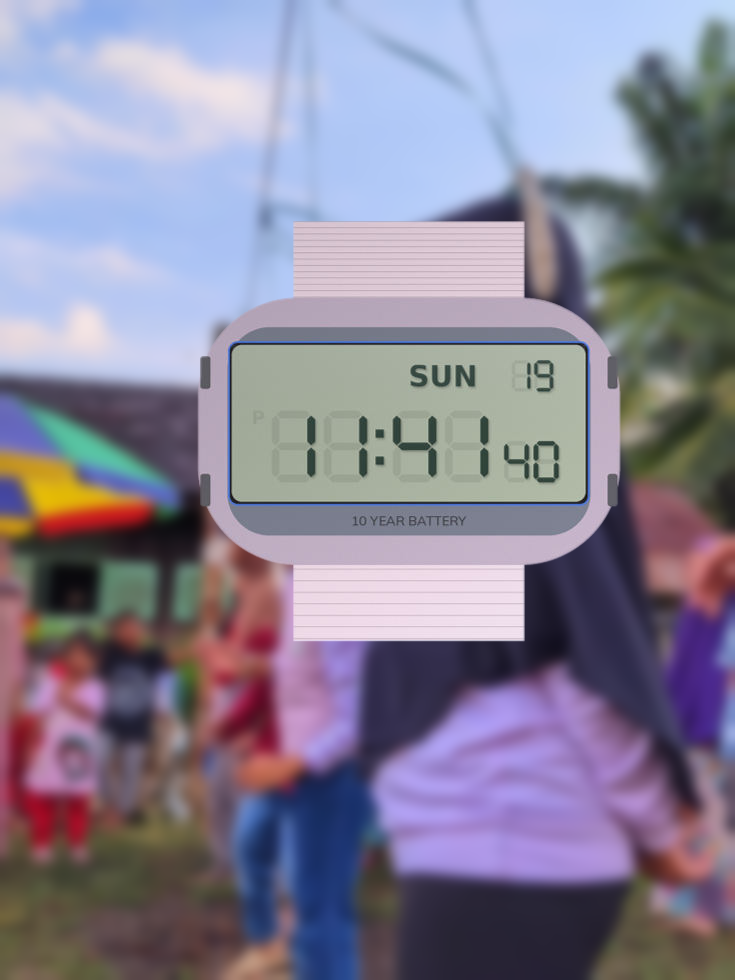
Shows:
11,41,40
